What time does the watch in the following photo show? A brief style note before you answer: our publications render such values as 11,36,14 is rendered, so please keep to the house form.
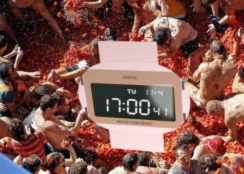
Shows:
17,00,41
